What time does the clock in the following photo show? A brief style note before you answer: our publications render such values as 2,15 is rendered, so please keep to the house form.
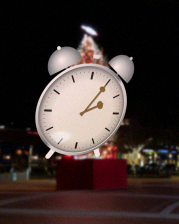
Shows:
2,05
